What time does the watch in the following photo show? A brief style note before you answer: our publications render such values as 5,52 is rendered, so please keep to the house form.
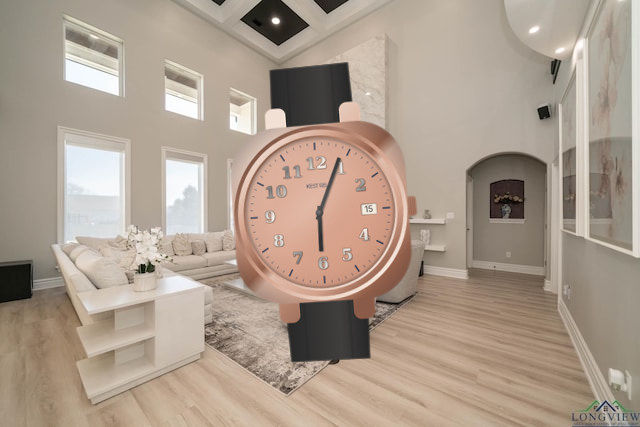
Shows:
6,04
